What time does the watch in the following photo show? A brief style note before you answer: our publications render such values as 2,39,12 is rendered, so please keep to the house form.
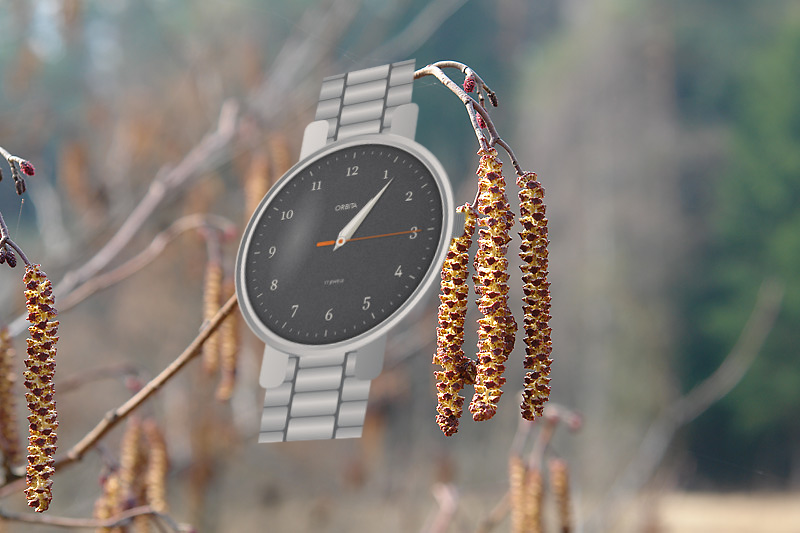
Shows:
1,06,15
